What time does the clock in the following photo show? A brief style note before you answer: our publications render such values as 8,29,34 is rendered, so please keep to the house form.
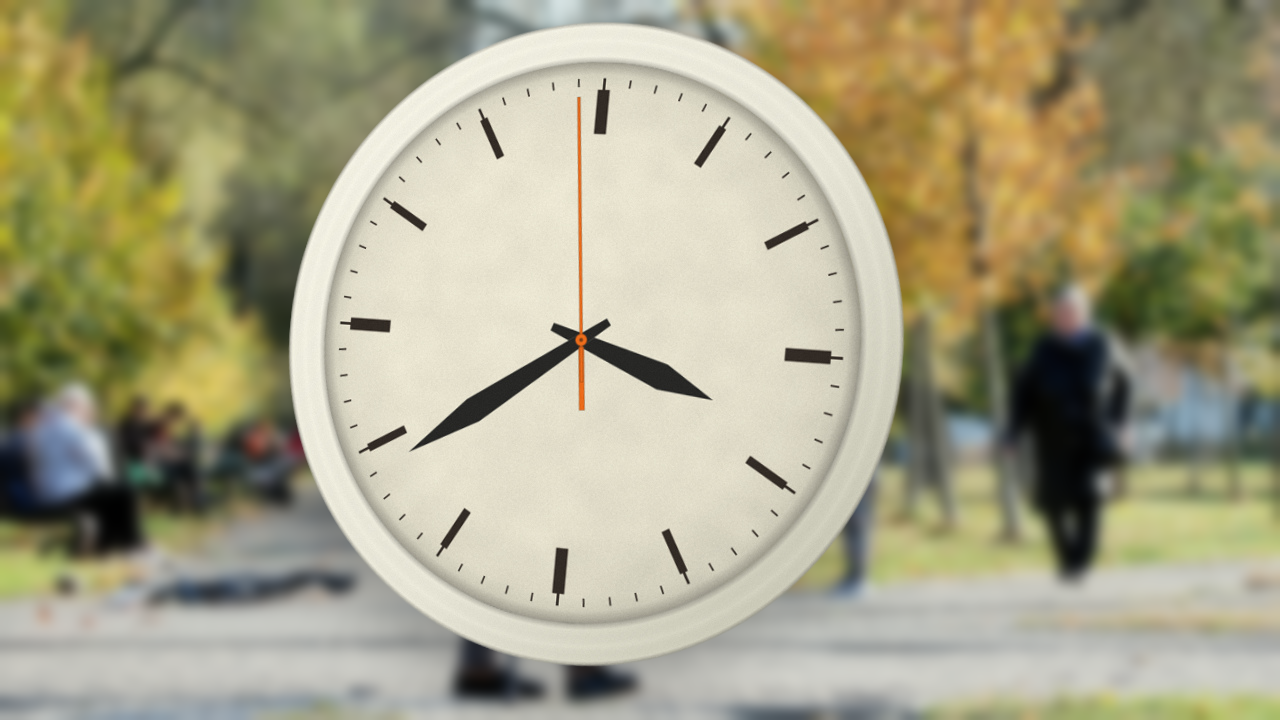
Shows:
3,38,59
